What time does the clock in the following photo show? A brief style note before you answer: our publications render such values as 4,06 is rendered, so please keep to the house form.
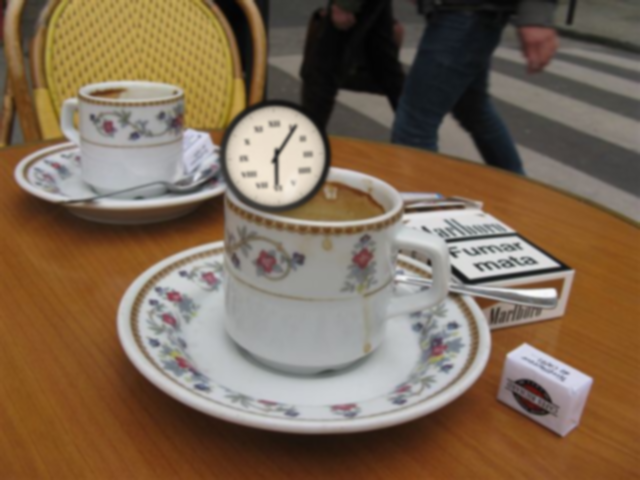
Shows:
6,06
